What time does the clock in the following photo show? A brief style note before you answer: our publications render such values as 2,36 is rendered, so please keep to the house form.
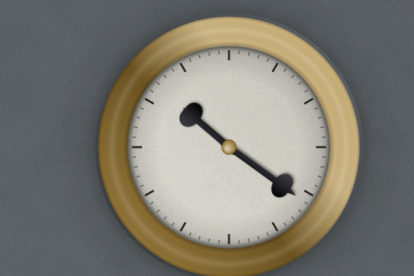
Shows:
10,21
